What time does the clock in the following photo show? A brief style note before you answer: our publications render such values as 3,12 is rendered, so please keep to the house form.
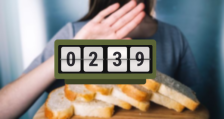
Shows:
2,39
